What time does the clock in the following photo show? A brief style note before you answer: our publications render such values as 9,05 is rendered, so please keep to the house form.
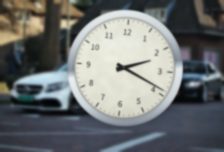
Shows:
2,19
